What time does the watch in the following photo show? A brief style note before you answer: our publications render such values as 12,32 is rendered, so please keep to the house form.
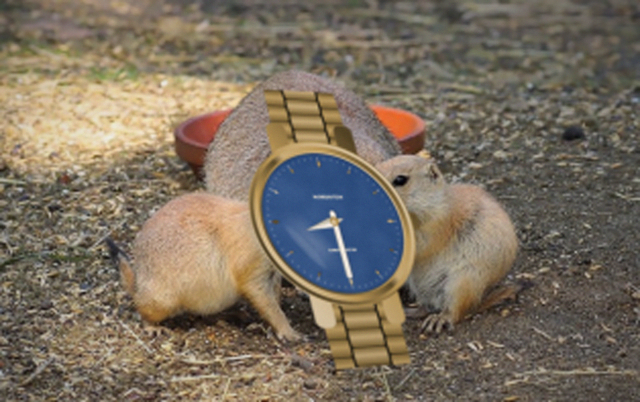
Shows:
8,30
